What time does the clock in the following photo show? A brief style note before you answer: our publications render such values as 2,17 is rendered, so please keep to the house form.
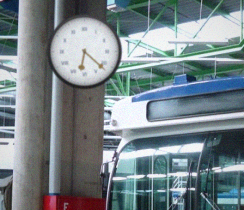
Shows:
6,22
